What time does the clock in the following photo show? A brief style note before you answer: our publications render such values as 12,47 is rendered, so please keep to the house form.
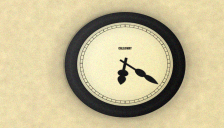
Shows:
6,21
